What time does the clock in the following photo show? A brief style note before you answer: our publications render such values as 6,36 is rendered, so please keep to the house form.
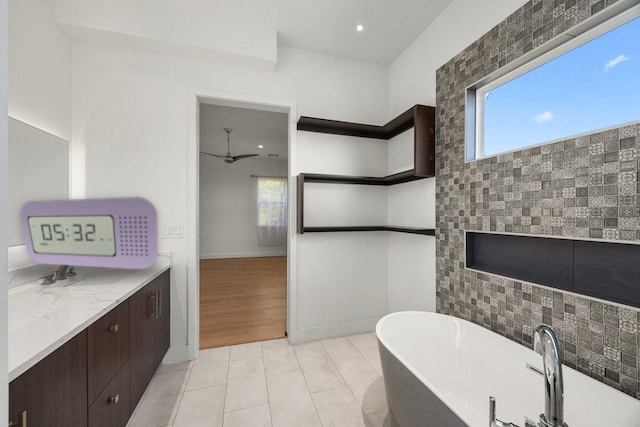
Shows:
5,32
